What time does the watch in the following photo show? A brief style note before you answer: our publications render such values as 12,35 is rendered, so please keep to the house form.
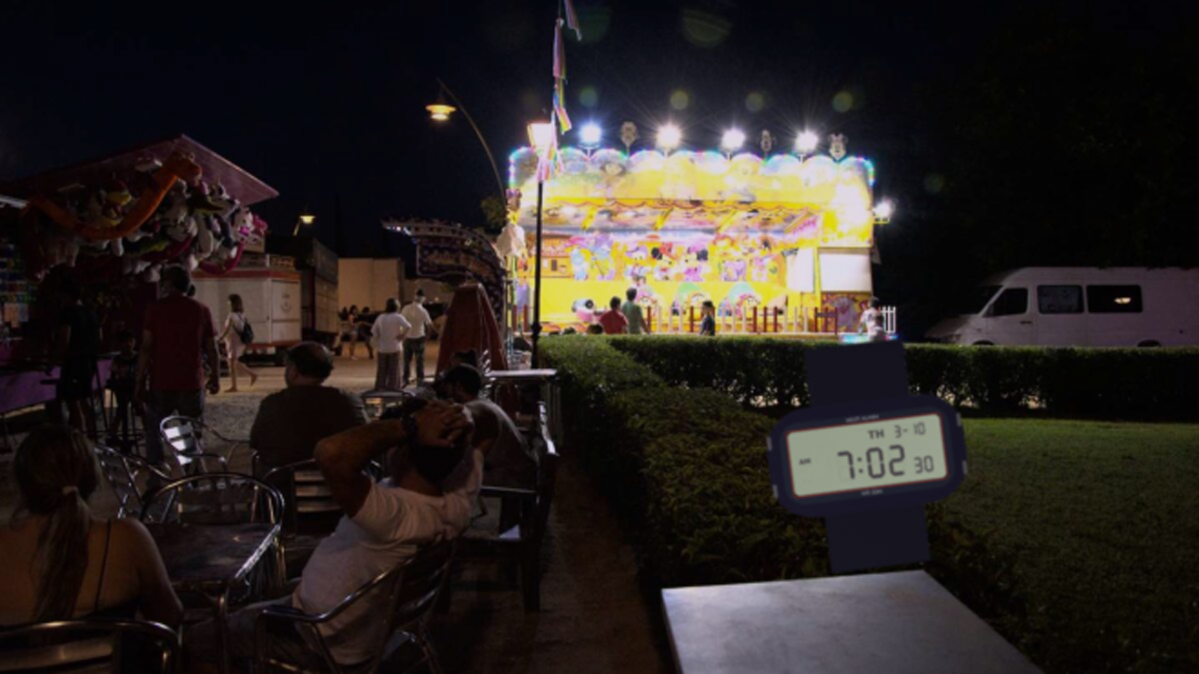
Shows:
7,02
